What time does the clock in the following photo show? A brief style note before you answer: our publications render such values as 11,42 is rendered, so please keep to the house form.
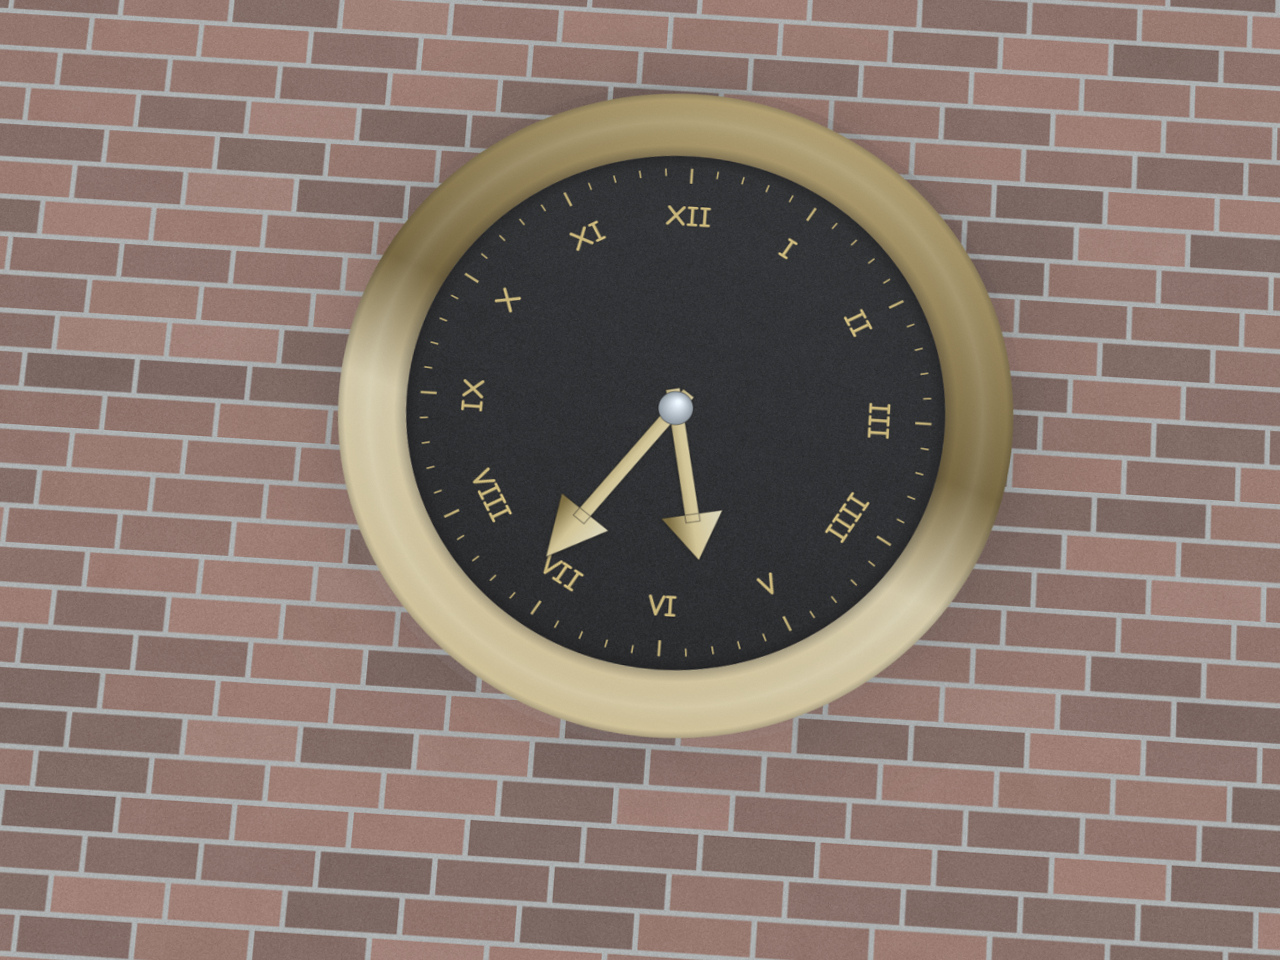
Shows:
5,36
